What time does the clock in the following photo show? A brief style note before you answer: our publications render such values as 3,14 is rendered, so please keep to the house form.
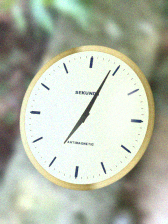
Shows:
7,04
